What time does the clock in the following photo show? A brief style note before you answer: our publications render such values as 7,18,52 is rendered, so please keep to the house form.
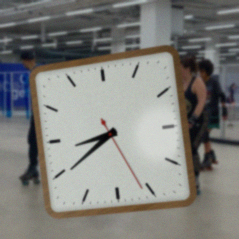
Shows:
8,39,26
